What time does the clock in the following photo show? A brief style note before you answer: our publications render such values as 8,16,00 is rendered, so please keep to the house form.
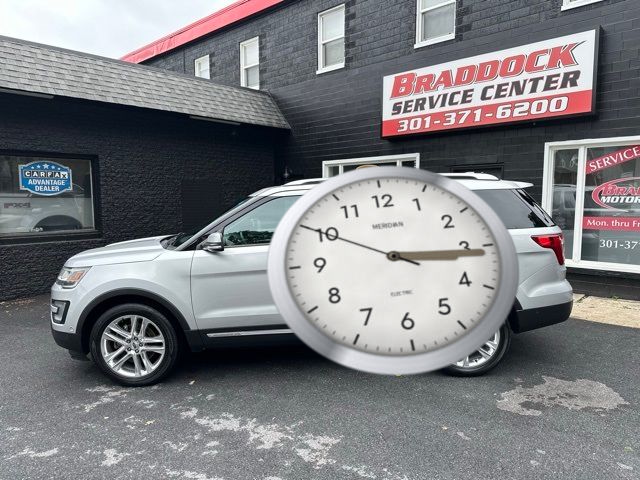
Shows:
3,15,50
